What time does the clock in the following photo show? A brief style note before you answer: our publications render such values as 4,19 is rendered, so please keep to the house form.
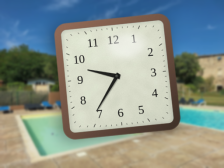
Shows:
9,36
